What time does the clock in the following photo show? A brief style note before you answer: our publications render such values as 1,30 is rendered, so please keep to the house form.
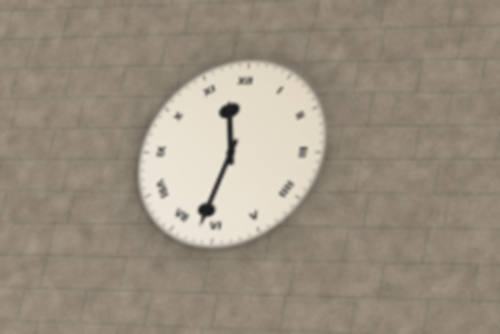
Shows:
11,32
